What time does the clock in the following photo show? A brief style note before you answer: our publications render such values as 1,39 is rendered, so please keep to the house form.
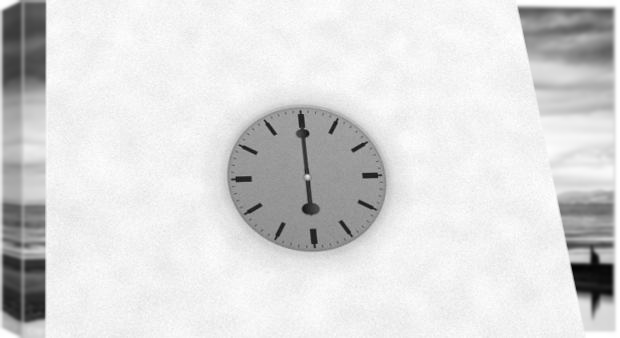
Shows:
6,00
